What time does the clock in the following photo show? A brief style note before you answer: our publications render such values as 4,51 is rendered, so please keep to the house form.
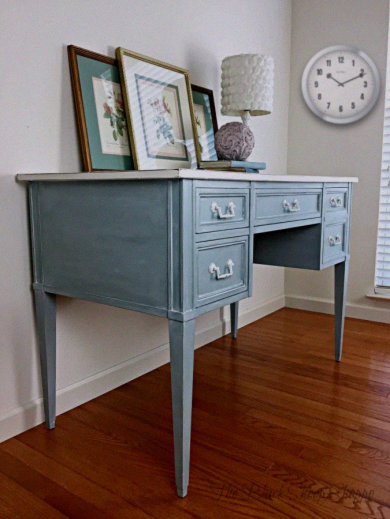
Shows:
10,11
